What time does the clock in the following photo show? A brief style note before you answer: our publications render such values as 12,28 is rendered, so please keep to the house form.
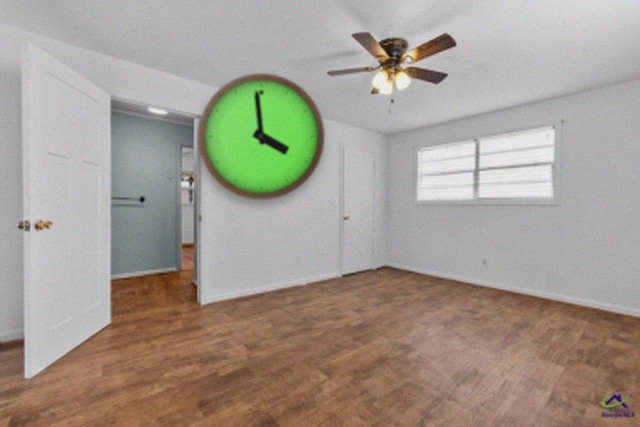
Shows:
3,59
